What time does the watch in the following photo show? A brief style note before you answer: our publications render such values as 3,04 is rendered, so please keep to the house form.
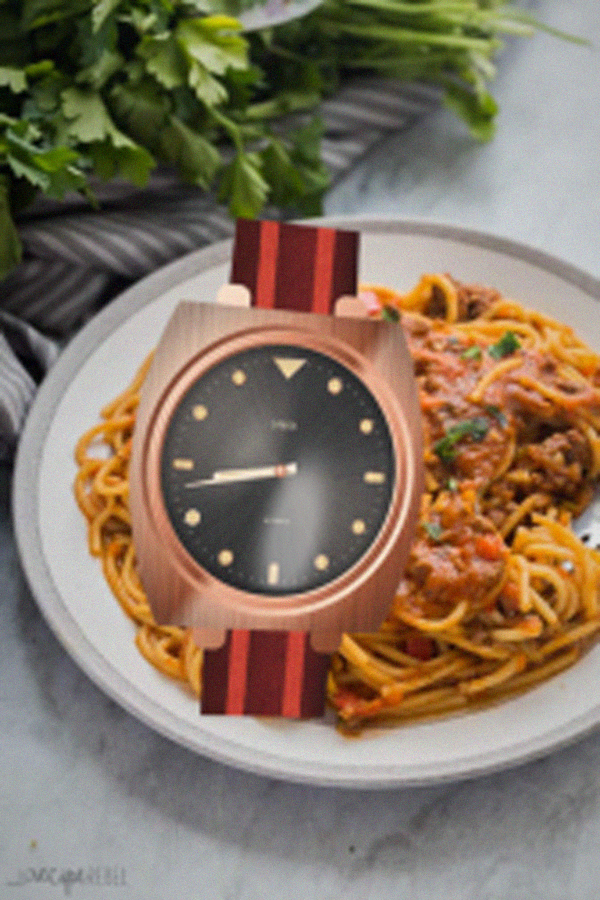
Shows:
8,43
